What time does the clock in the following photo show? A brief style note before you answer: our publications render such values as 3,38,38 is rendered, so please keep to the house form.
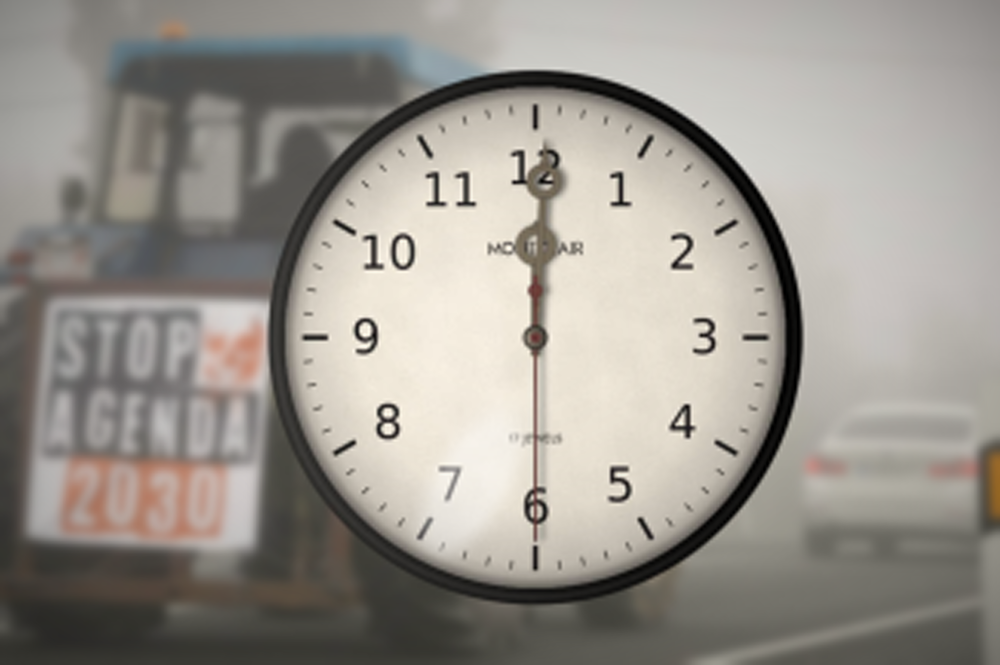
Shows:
12,00,30
